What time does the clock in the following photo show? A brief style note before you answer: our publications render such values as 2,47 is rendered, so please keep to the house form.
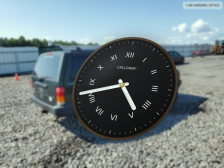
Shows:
4,42
